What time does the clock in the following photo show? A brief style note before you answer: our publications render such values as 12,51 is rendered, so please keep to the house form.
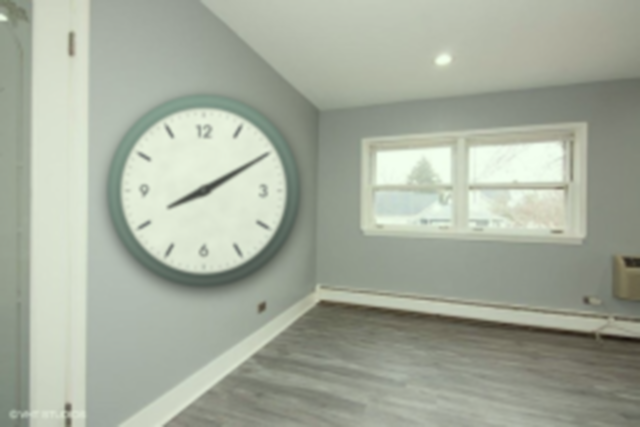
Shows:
8,10
